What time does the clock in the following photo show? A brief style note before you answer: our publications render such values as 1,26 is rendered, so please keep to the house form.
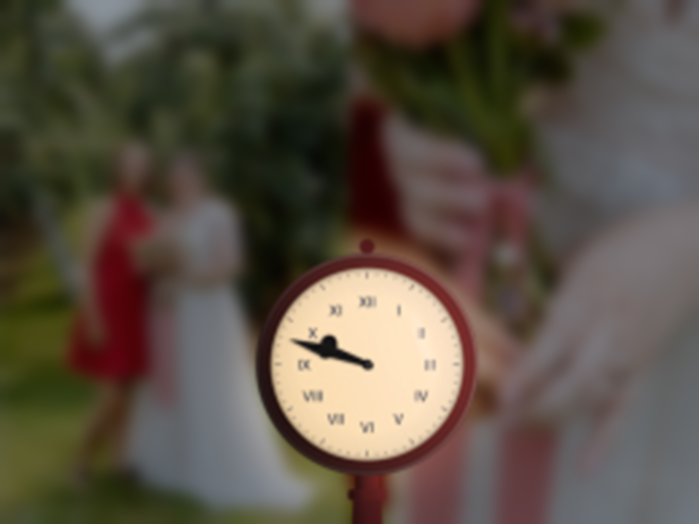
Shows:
9,48
